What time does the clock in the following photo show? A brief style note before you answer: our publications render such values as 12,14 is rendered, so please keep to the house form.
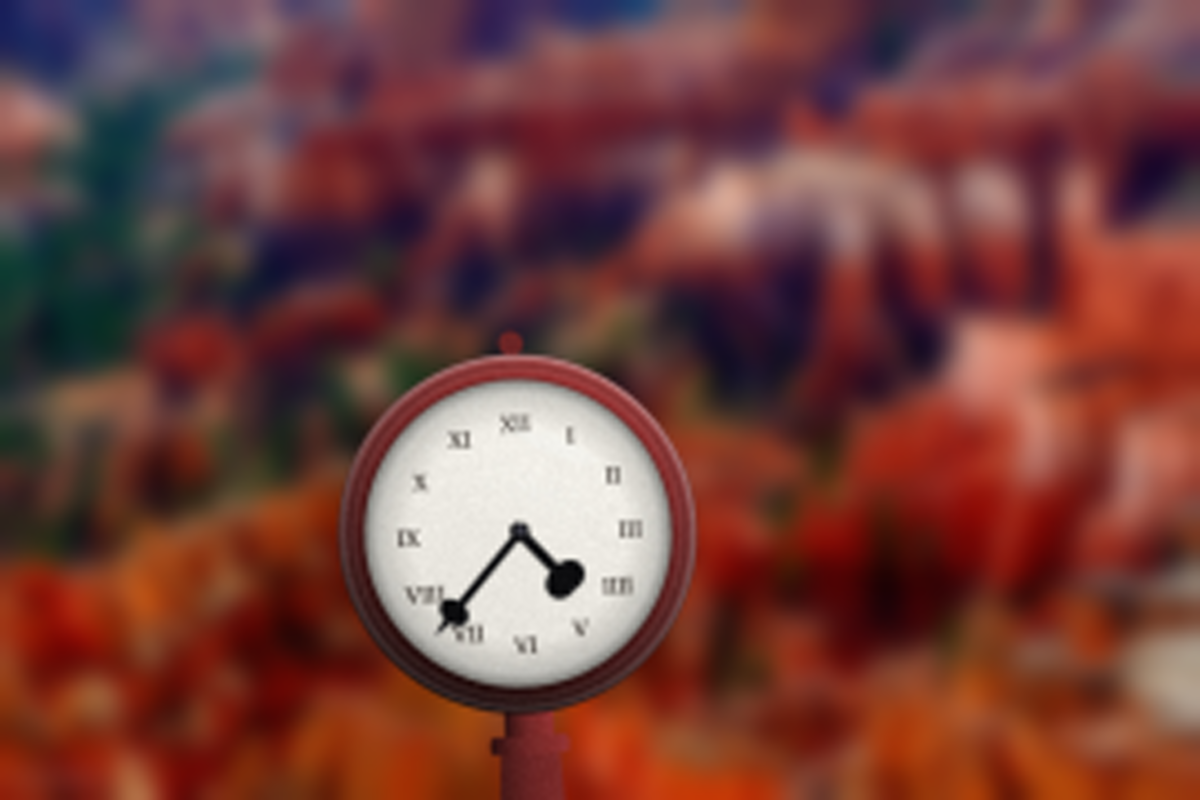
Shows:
4,37
